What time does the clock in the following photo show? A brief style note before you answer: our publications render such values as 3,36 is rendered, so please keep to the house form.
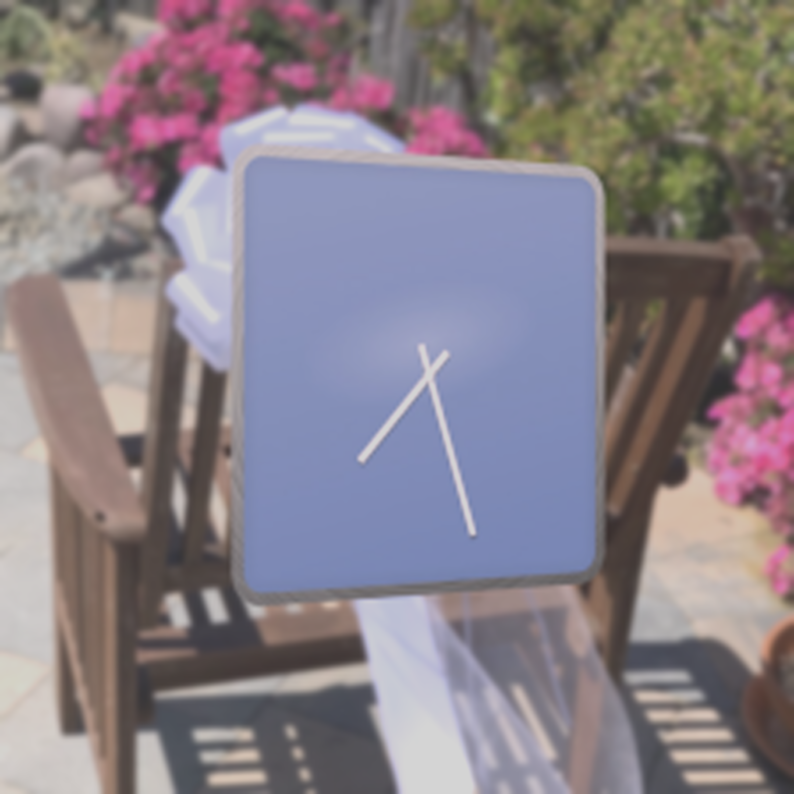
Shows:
7,27
